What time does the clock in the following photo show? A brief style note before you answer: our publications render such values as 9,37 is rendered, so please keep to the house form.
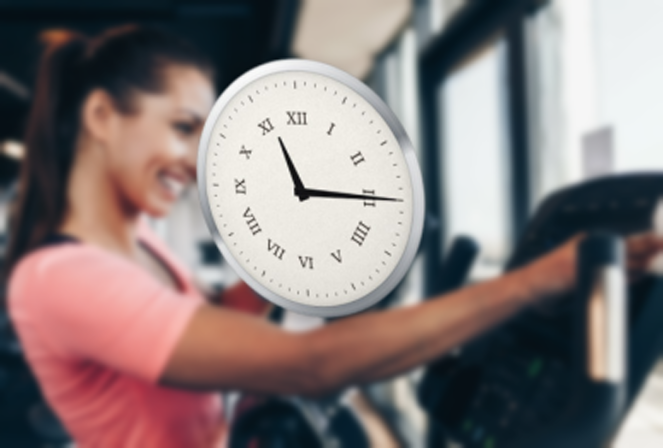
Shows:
11,15
